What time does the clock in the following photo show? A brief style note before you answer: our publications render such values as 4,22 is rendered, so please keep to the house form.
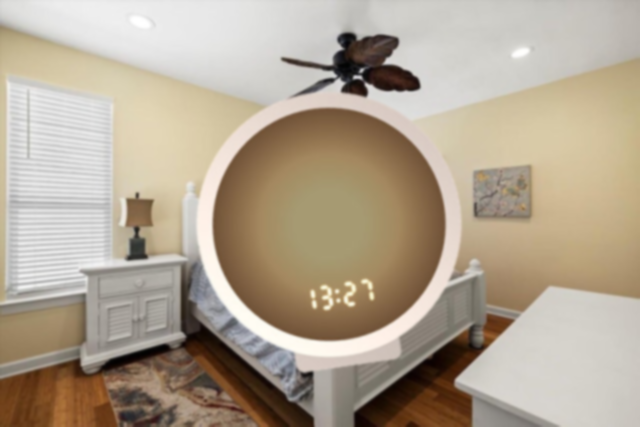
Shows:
13,27
